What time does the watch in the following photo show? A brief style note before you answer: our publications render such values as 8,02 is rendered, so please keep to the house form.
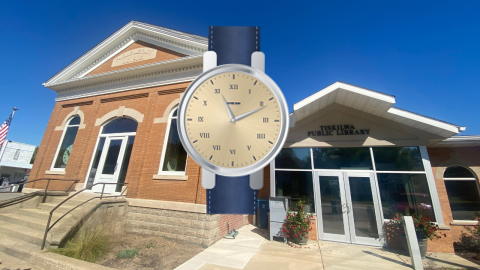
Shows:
11,11
